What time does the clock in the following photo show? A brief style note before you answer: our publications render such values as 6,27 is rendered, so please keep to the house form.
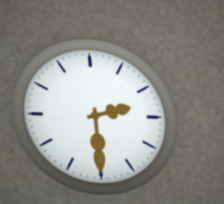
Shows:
2,30
